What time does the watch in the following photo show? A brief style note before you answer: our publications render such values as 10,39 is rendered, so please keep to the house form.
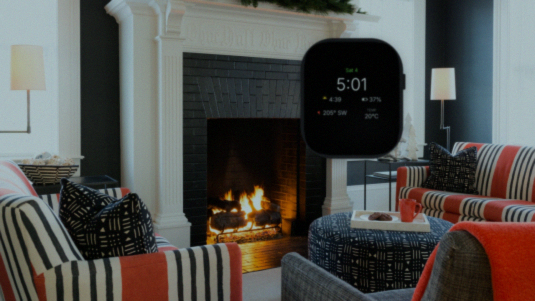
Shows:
5,01
